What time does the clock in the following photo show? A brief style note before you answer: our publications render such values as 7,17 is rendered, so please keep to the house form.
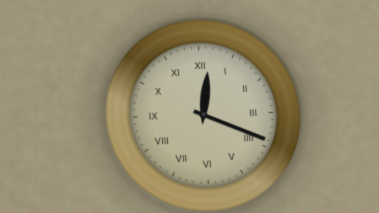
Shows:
12,19
